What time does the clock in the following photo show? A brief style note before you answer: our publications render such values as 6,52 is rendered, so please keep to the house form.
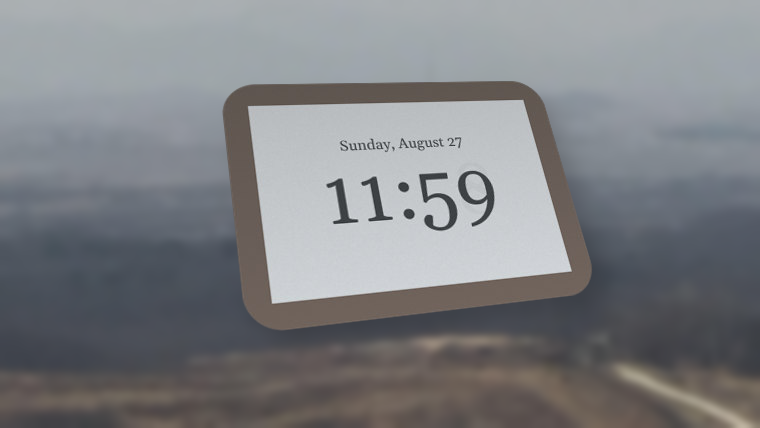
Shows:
11,59
